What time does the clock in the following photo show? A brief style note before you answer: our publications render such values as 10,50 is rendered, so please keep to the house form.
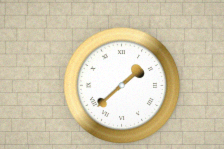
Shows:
1,38
